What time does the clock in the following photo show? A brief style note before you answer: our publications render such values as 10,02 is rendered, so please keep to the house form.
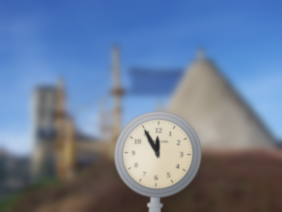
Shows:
11,55
